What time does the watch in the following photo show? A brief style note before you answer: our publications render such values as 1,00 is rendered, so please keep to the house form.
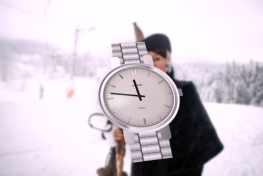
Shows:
11,47
